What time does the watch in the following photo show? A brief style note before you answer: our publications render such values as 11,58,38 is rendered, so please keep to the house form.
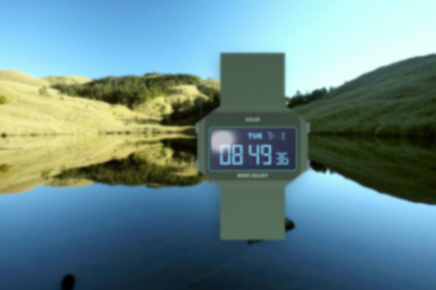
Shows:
8,49,36
